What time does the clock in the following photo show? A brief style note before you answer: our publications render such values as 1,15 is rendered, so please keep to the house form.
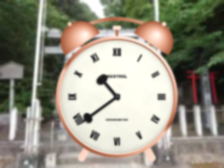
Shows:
10,39
